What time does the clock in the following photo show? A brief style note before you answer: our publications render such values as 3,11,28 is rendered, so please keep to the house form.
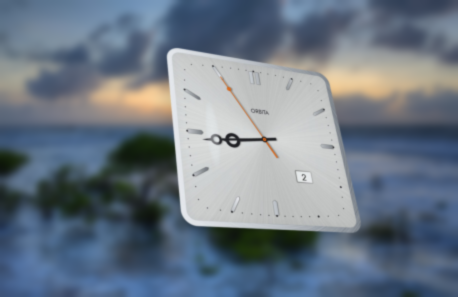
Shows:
8,43,55
